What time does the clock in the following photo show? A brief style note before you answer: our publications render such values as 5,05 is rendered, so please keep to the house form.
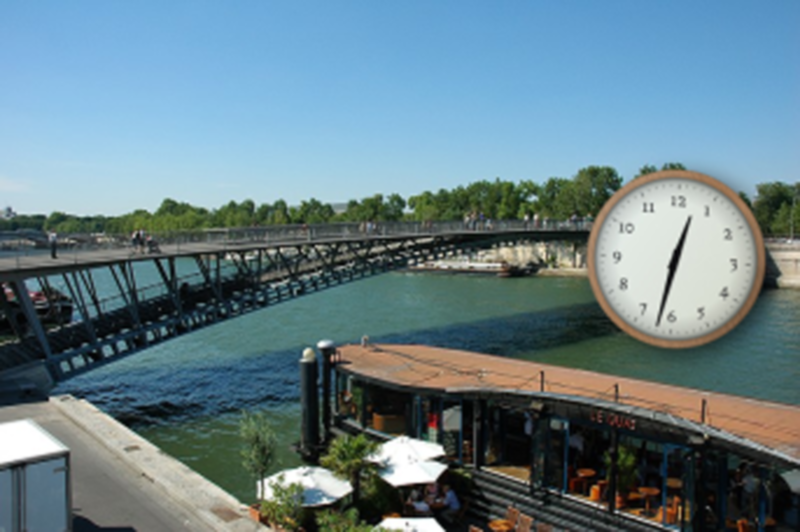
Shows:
12,32
